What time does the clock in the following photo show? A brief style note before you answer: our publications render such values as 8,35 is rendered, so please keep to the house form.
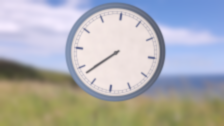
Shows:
7,38
